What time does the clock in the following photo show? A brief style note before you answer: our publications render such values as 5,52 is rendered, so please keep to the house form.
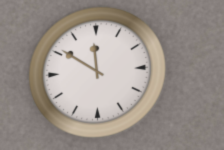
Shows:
11,51
